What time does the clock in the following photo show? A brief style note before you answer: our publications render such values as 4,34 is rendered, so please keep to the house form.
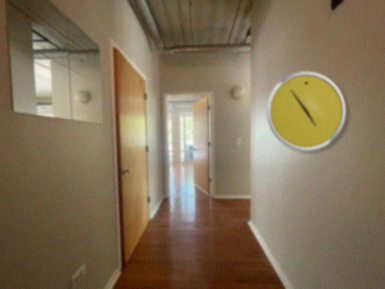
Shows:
4,54
